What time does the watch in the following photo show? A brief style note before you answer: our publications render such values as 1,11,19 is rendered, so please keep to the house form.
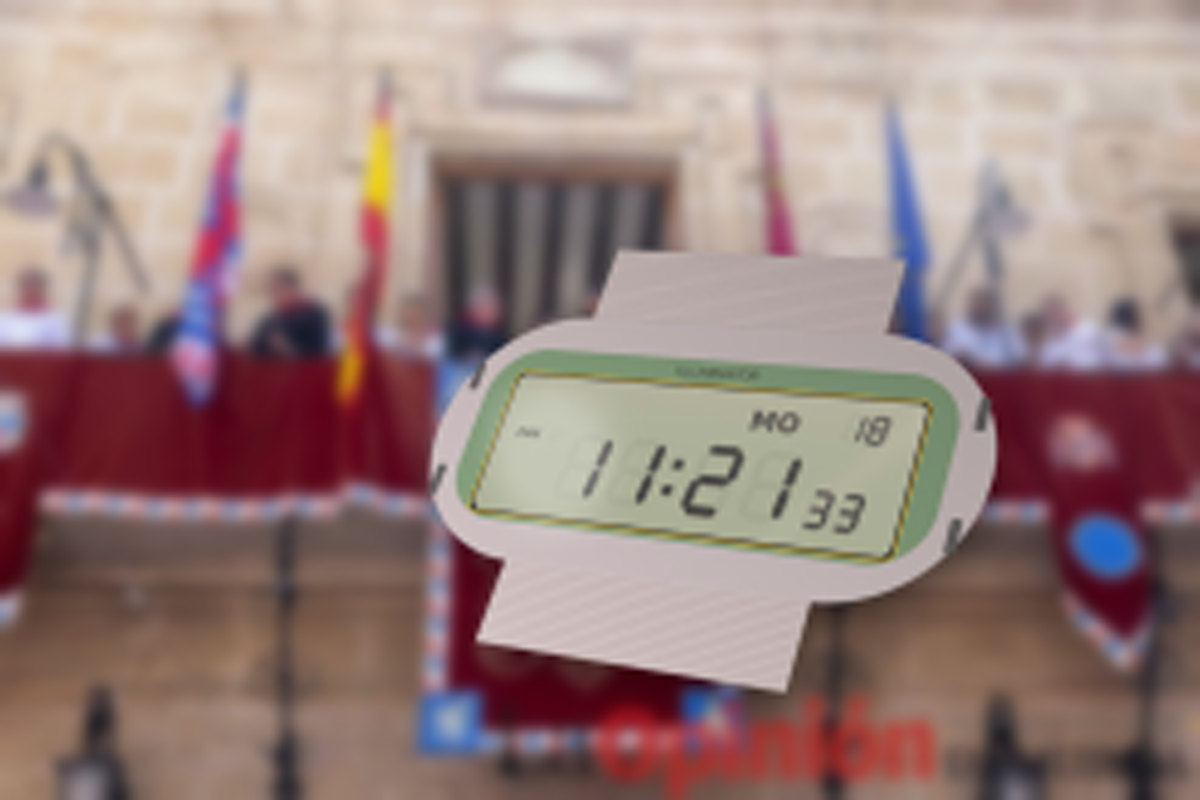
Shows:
11,21,33
